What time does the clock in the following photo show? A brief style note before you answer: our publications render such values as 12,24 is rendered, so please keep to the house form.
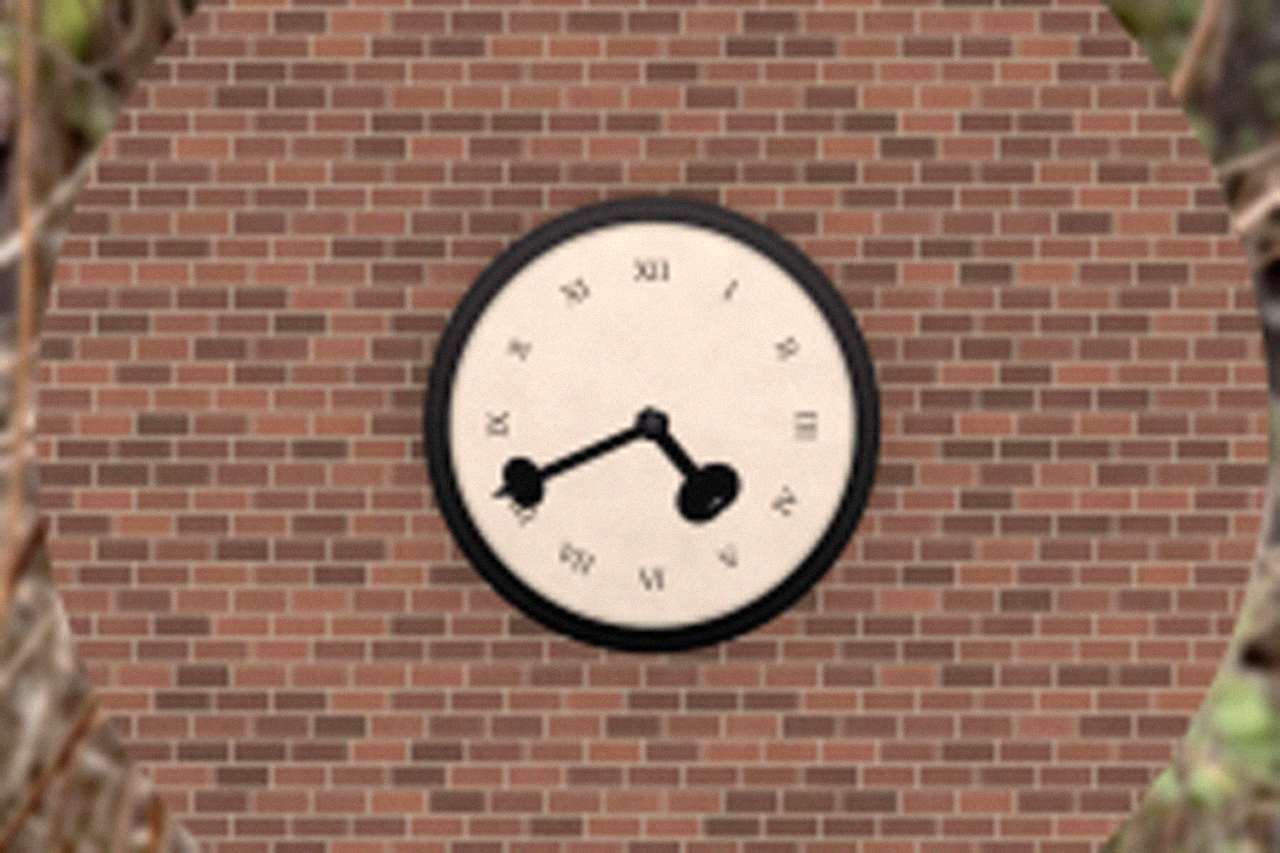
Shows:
4,41
